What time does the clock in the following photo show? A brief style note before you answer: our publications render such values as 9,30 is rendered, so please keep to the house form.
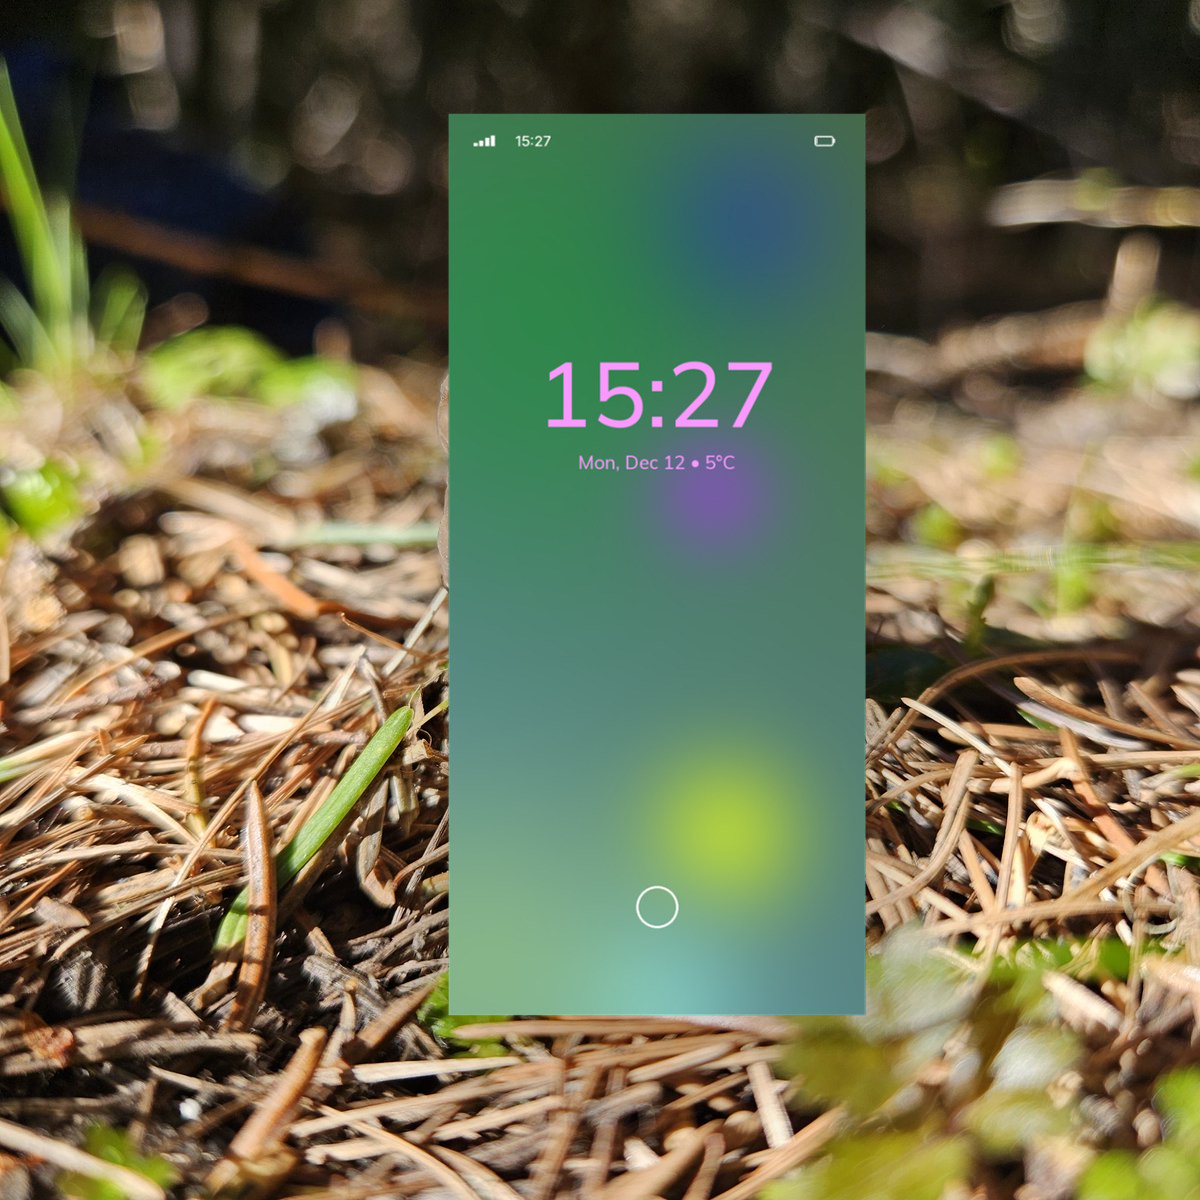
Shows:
15,27
